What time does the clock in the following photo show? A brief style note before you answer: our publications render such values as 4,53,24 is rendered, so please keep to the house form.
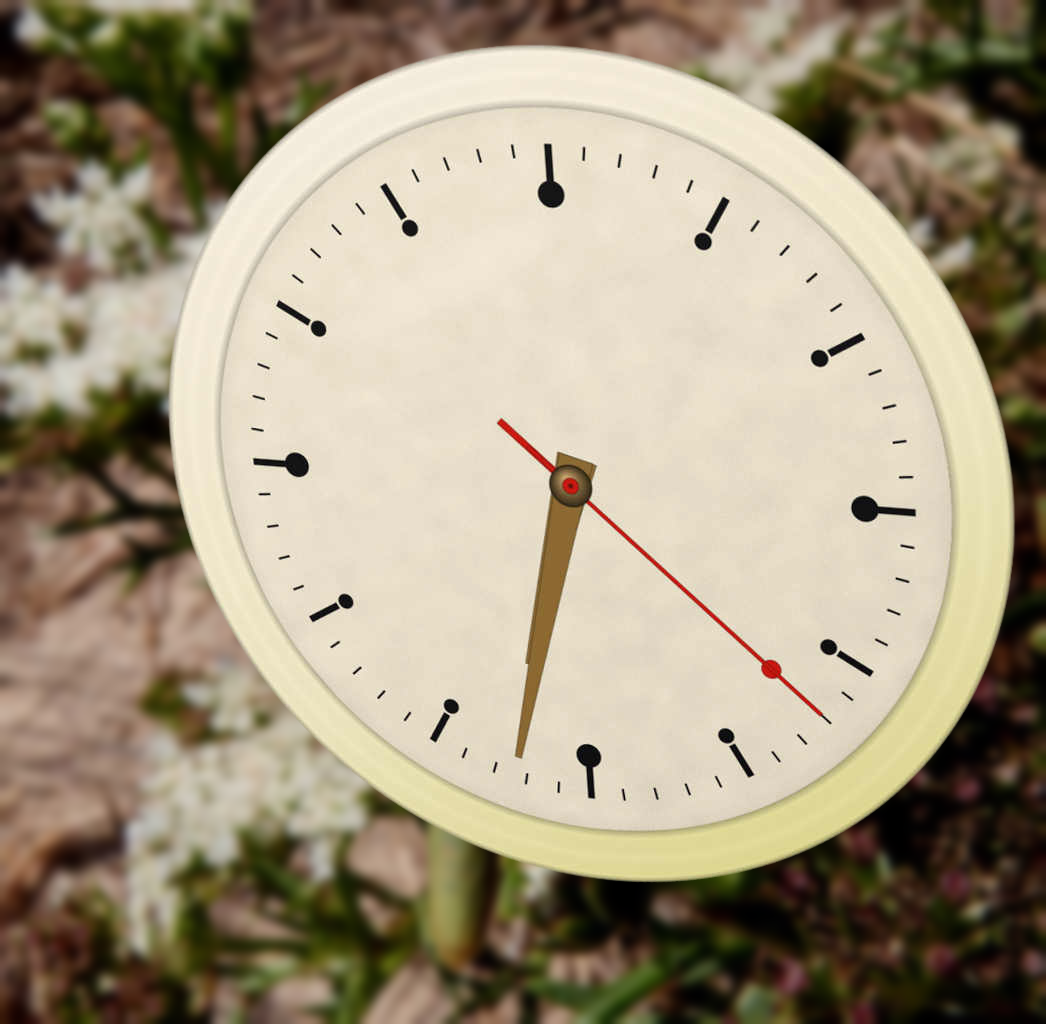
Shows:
6,32,22
